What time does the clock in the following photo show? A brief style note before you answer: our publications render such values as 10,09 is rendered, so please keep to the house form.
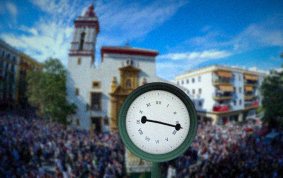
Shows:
9,17
